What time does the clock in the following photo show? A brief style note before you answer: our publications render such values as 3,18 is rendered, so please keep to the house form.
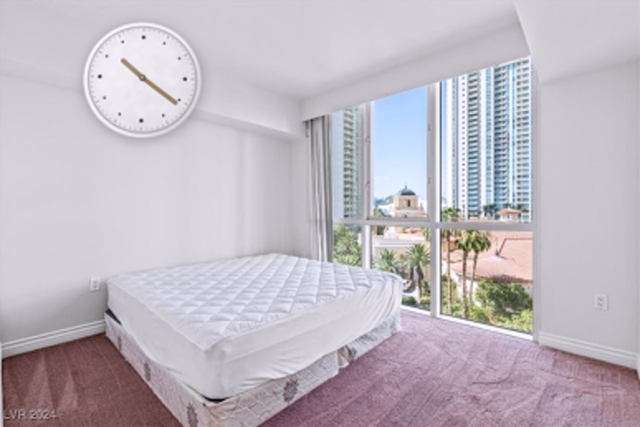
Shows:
10,21
